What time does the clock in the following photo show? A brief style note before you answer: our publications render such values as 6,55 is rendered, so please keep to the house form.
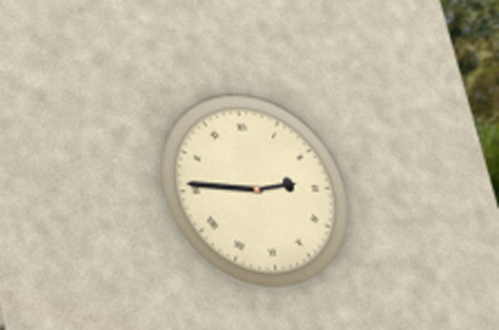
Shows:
2,46
